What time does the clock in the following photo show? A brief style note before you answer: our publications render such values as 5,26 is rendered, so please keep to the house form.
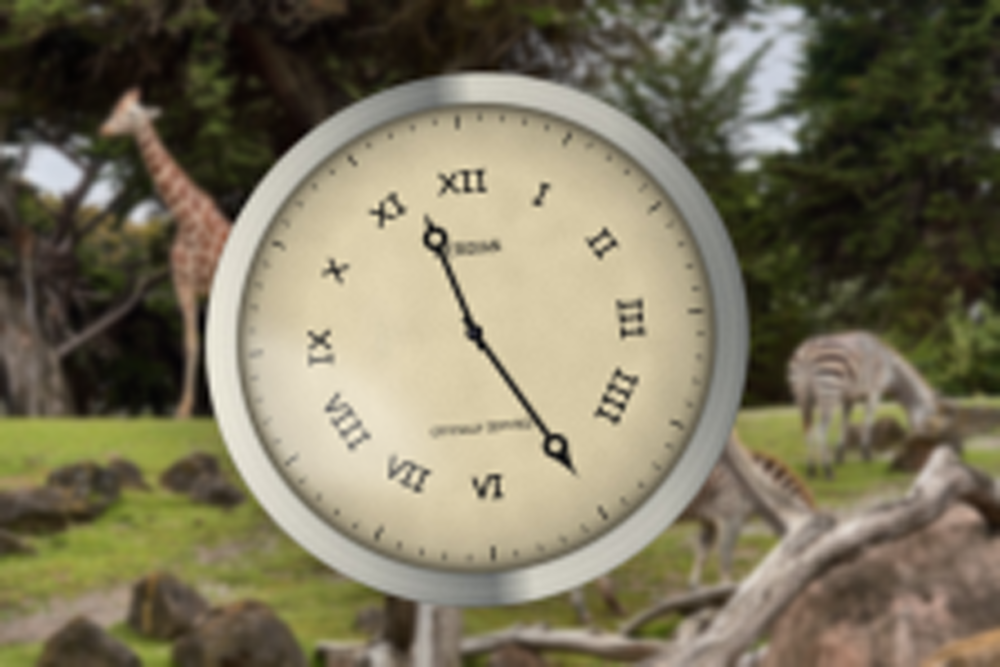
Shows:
11,25
